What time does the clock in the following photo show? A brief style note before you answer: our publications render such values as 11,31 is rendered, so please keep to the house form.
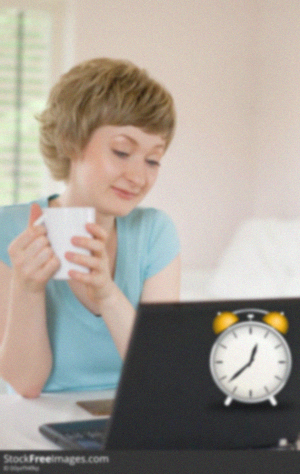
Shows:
12,38
